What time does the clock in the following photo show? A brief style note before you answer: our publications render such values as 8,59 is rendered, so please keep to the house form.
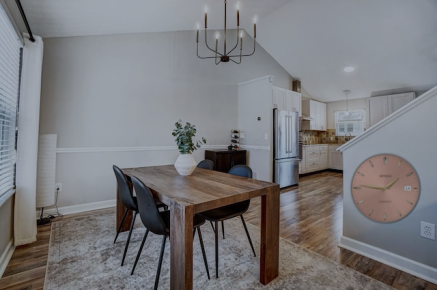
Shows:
1,46
